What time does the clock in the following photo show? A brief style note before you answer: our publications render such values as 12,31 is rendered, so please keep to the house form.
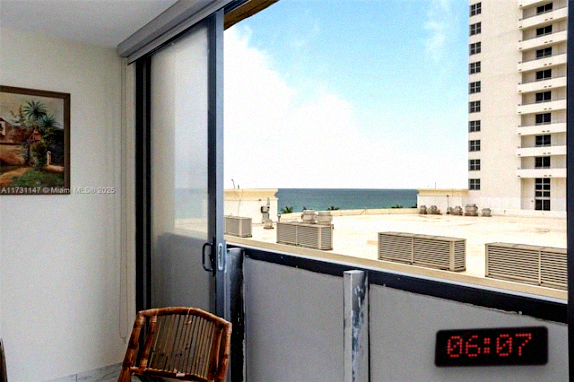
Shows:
6,07
